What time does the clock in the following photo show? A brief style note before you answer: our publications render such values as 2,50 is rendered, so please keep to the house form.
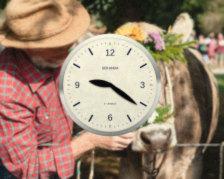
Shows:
9,21
